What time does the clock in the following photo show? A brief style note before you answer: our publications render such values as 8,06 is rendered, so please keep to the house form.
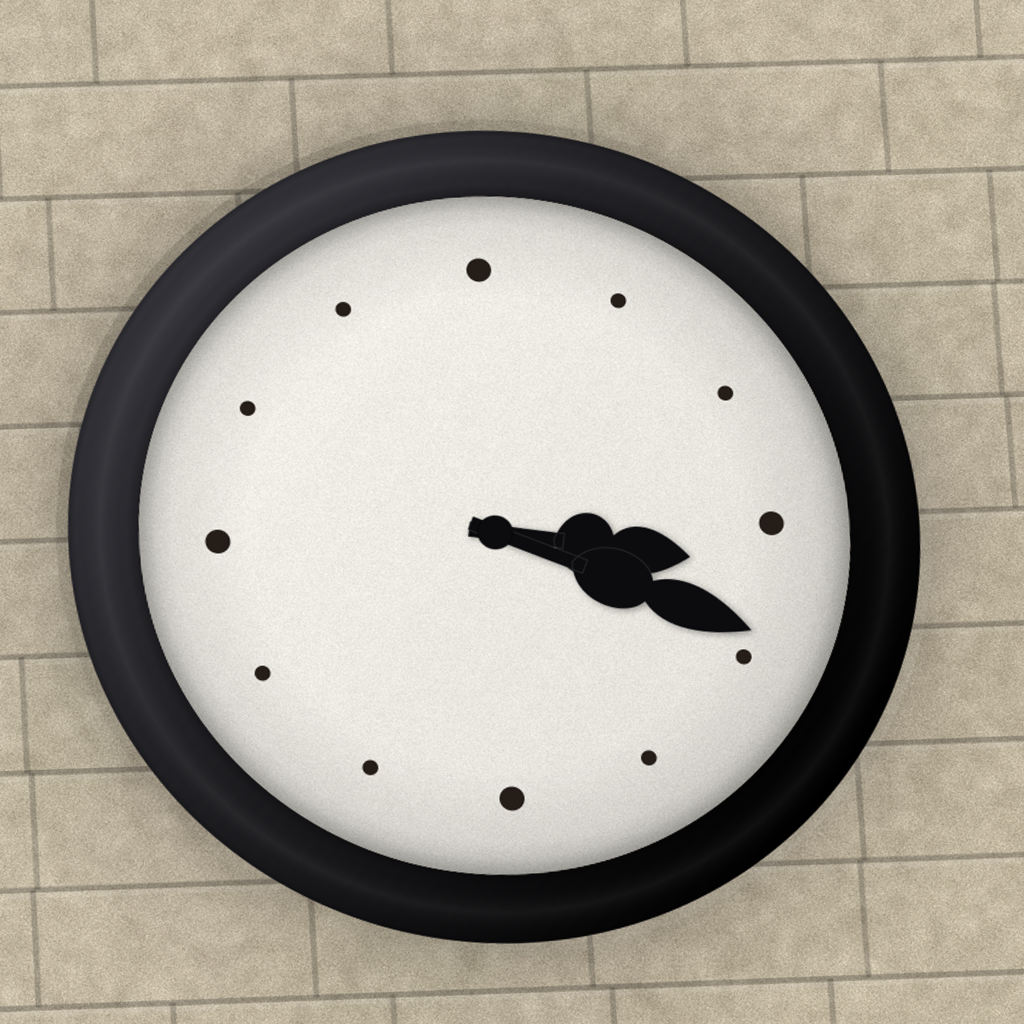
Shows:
3,19
